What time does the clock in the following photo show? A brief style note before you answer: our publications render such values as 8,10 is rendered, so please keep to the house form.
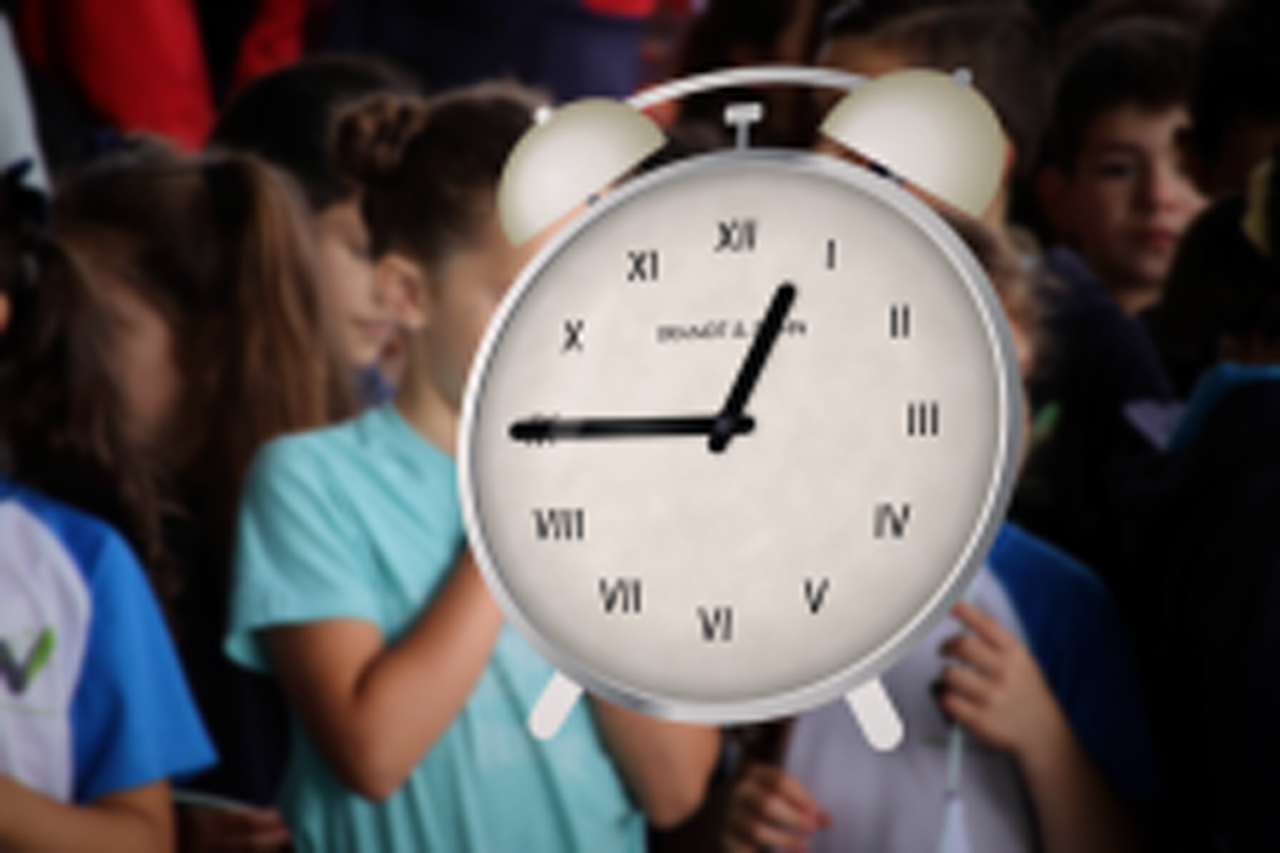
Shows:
12,45
